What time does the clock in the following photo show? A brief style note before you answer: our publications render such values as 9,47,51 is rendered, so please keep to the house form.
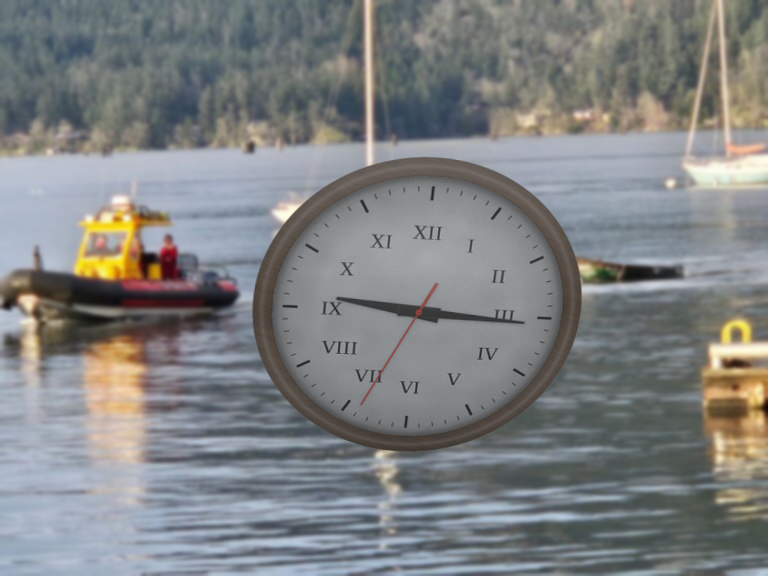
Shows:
9,15,34
